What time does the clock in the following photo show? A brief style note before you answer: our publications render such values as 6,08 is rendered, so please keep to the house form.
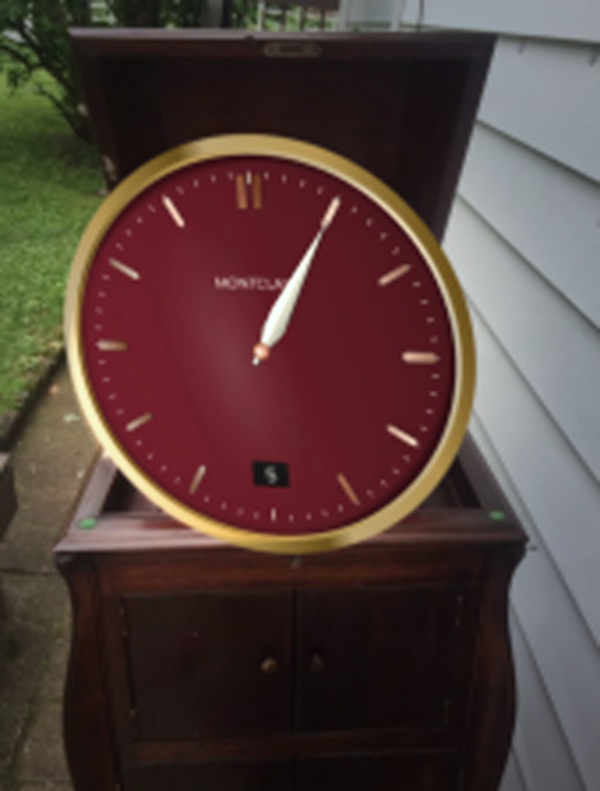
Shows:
1,05
